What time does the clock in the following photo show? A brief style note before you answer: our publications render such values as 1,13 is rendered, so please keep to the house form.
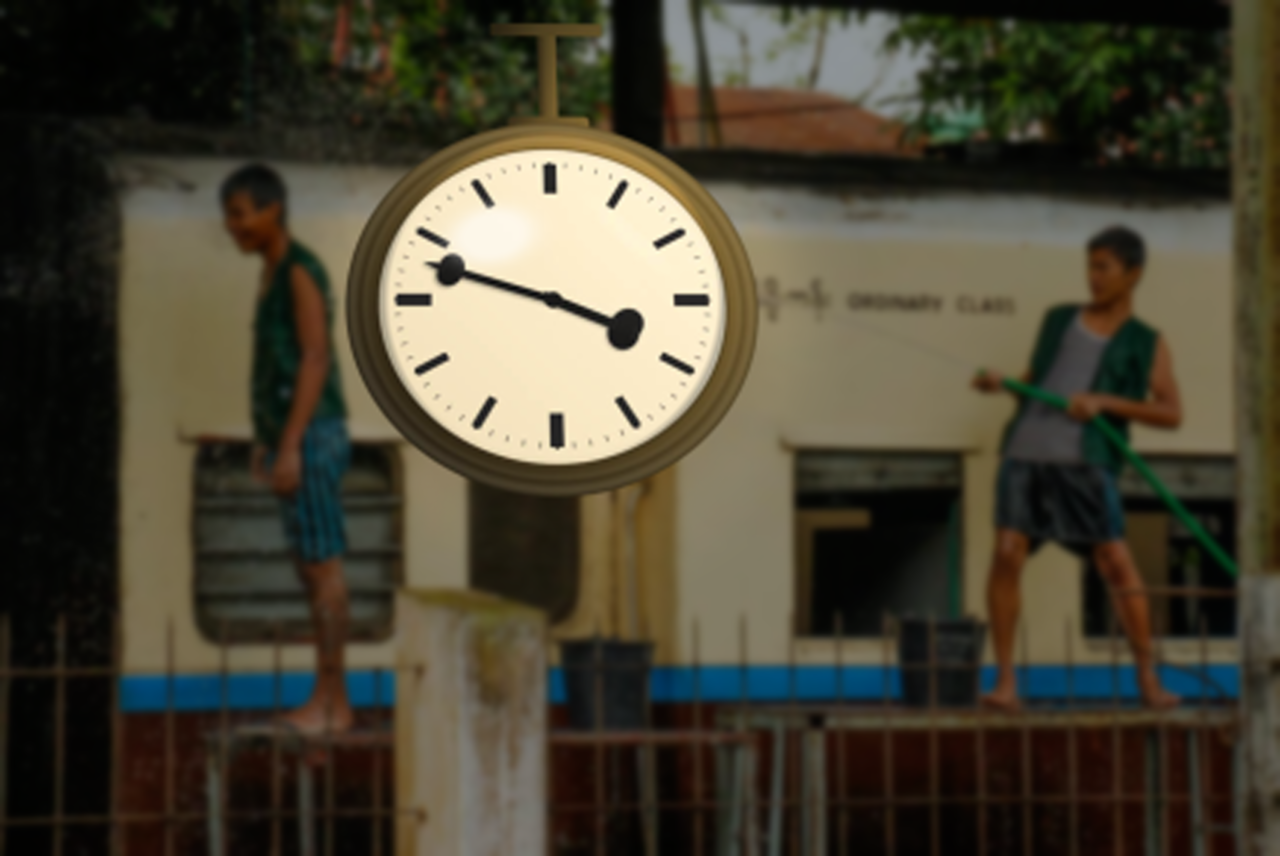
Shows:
3,48
